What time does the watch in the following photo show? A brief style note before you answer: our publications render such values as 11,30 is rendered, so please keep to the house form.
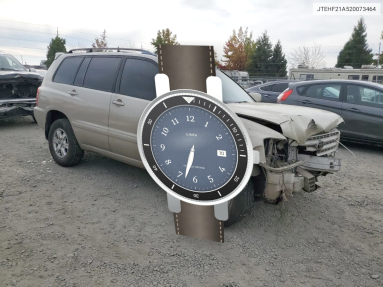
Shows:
6,33
